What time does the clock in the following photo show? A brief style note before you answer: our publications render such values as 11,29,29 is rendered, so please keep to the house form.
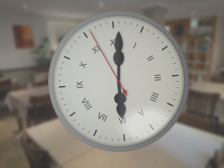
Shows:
6,00,56
